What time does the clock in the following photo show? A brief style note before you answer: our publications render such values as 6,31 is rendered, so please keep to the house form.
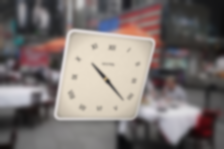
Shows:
10,22
